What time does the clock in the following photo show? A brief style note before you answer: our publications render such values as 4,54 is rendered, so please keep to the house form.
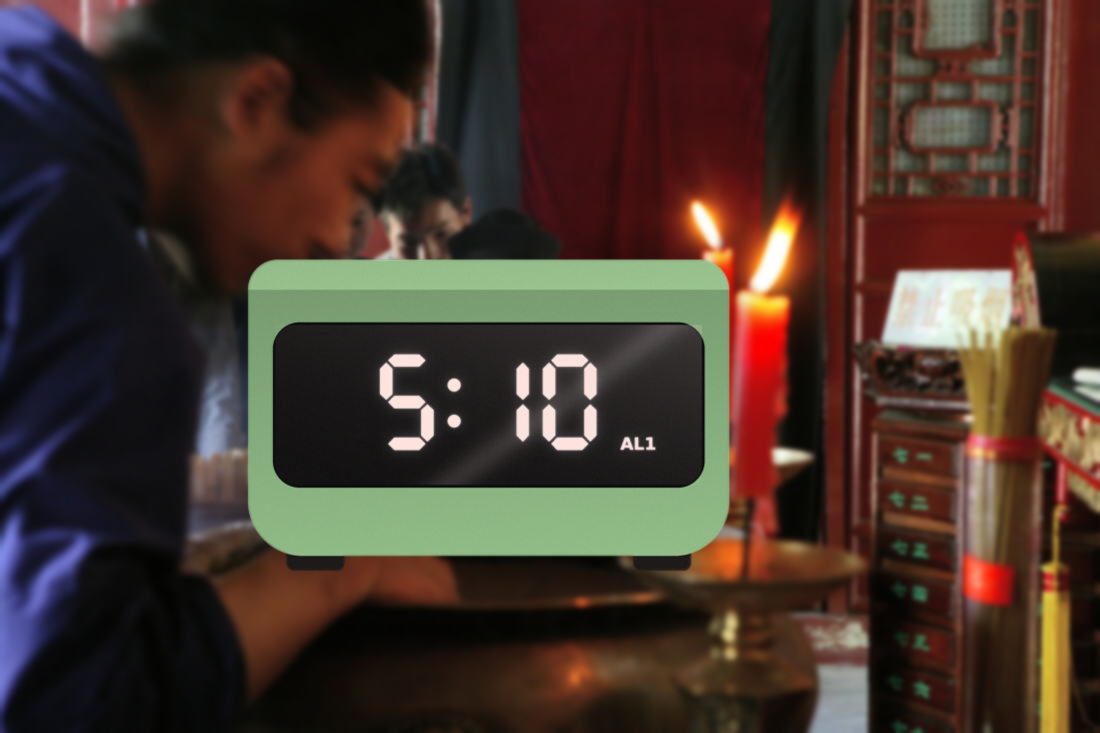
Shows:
5,10
